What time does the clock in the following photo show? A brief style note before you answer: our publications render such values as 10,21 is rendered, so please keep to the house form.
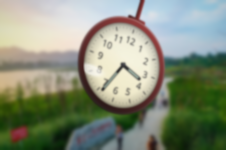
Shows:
3,34
